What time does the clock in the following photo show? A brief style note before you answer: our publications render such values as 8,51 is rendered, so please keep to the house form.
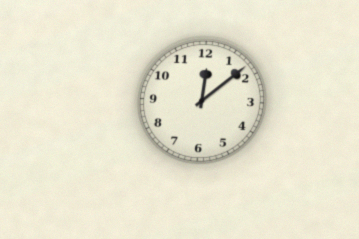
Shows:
12,08
